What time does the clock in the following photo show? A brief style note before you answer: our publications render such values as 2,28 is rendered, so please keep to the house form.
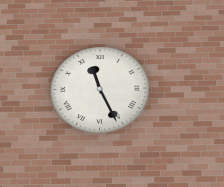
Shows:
11,26
